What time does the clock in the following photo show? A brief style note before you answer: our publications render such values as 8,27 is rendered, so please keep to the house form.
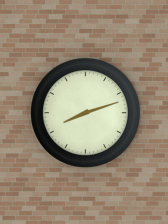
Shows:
8,12
